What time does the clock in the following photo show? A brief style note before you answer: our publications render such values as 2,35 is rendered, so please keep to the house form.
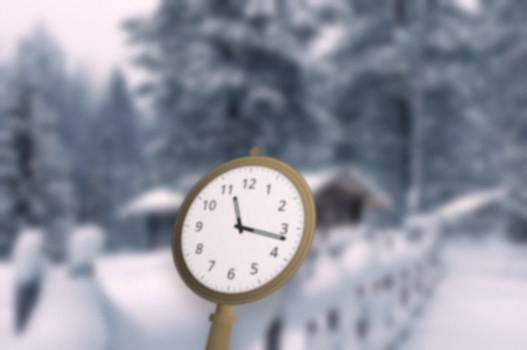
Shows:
11,17
